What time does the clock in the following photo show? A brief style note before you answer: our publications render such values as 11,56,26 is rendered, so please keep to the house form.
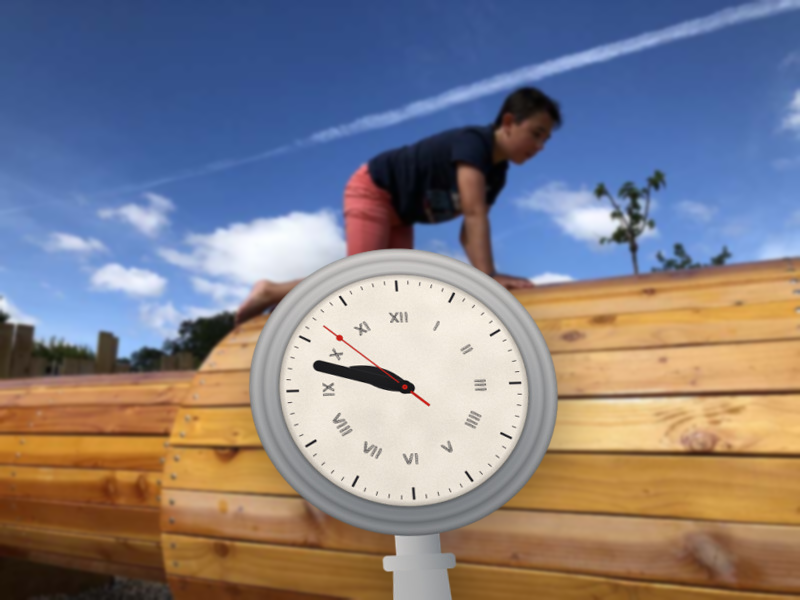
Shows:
9,47,52
